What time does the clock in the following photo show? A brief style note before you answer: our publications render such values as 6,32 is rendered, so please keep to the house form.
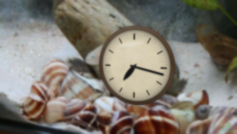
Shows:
7,17
